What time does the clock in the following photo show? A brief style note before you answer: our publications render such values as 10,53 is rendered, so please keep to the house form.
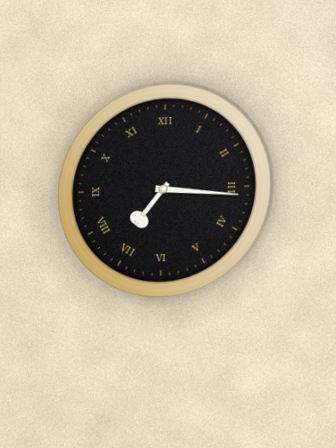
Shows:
7,16
